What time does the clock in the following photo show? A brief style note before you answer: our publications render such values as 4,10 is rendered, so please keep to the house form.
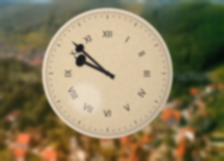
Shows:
9,52
